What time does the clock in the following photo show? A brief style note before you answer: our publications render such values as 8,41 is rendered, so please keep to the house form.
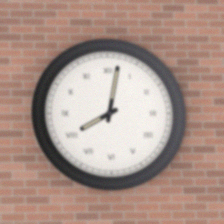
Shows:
8,02
